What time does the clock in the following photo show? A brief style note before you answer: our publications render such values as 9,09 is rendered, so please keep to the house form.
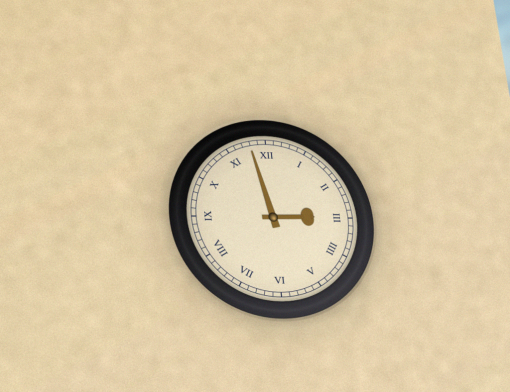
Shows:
2,58
